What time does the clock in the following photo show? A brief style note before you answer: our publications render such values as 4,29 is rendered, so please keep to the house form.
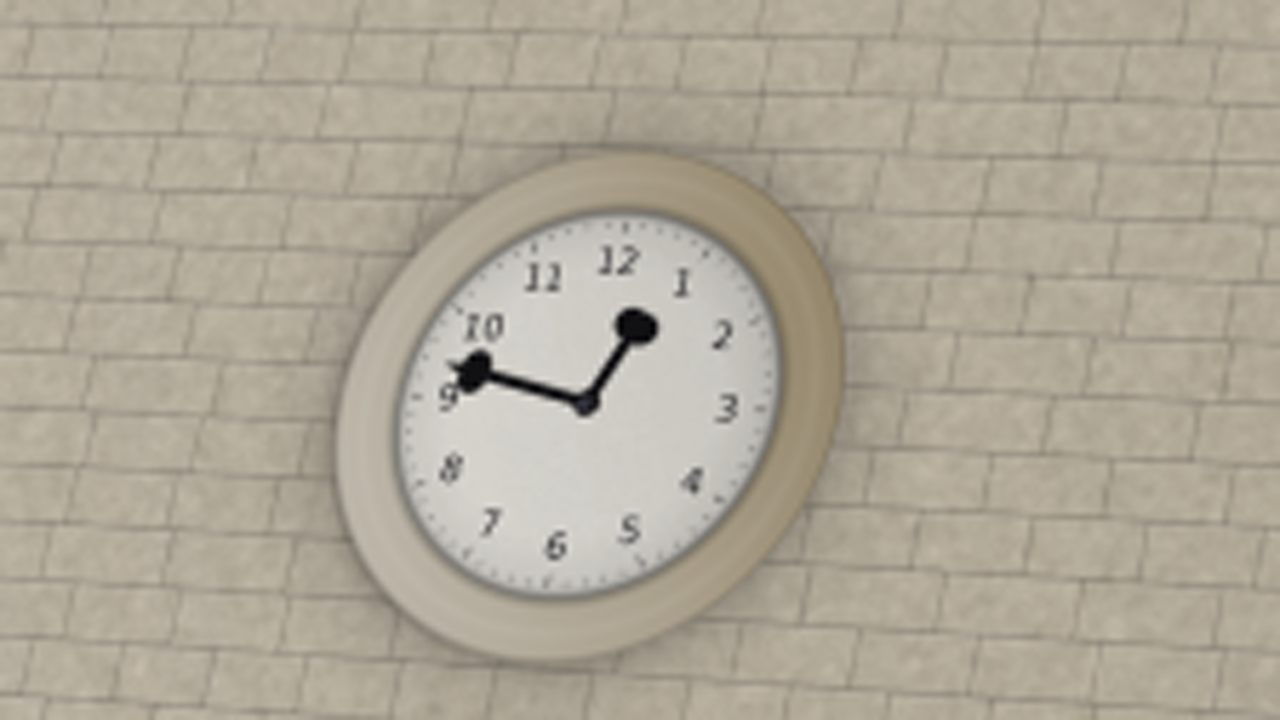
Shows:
12,47
